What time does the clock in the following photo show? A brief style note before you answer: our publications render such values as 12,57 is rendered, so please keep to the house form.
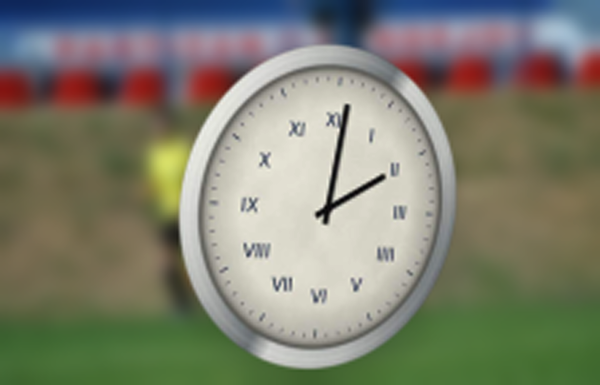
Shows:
2,01
